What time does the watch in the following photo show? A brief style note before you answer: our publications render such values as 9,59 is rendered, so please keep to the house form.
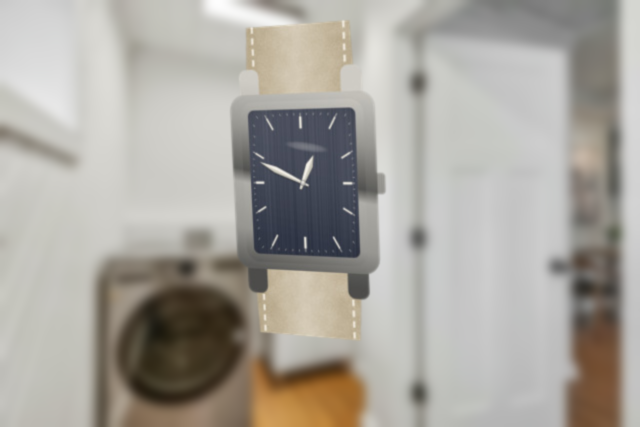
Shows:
12,49
